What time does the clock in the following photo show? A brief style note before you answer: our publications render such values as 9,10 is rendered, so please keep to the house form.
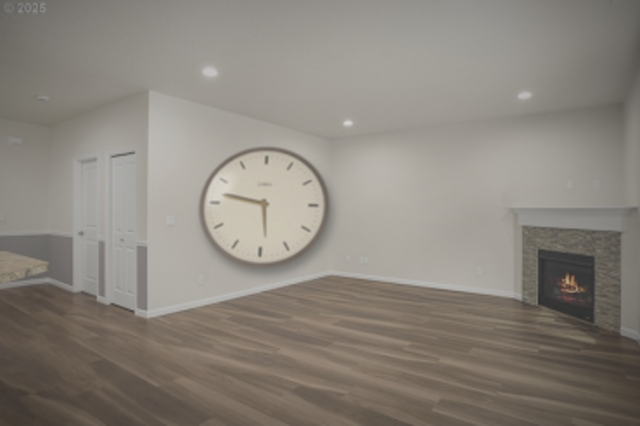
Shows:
5,47
